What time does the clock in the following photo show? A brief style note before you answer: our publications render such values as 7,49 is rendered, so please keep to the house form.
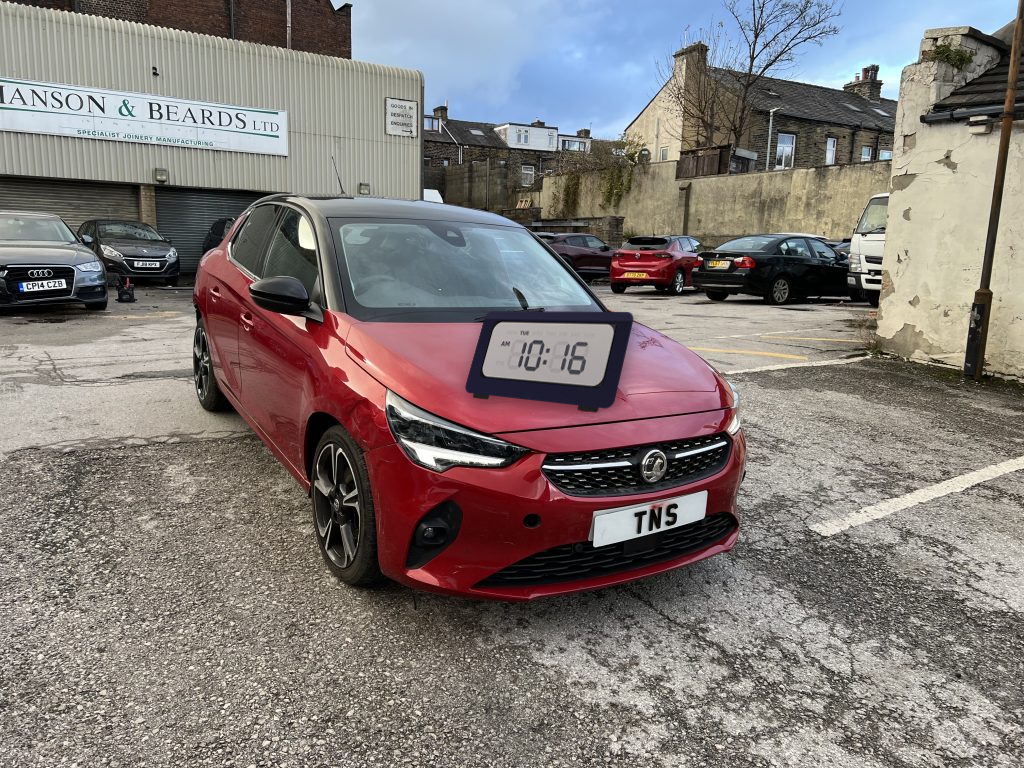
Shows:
10,16
